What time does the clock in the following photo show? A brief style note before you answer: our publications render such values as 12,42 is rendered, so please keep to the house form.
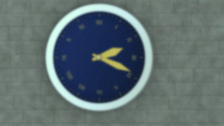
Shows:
2,19
